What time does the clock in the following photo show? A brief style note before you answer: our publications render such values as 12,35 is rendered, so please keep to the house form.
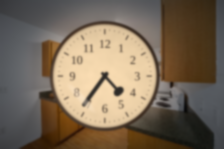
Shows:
4,36
